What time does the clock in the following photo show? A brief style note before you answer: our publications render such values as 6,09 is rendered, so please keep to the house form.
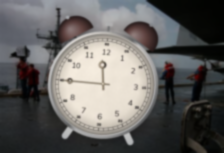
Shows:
11,45
